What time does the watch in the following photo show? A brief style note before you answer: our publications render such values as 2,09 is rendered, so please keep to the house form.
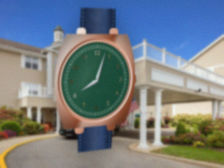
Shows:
8,03
